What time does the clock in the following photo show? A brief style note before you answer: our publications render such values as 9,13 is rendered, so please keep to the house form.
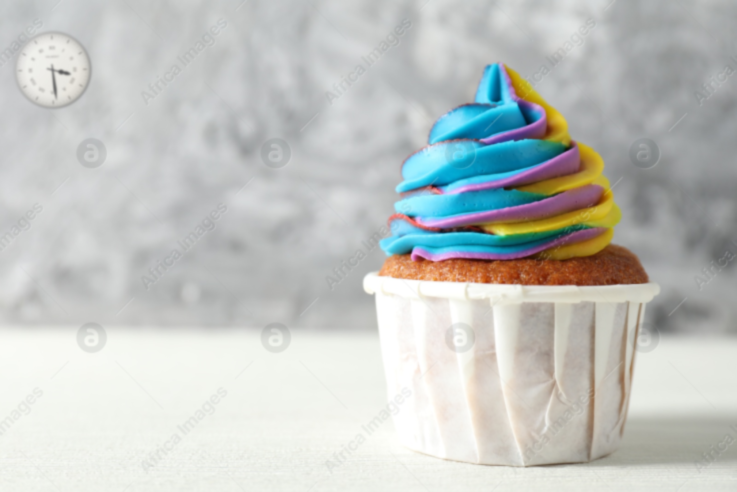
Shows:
3,29
